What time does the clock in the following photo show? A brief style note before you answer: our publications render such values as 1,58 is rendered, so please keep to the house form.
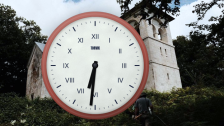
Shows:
6,31
